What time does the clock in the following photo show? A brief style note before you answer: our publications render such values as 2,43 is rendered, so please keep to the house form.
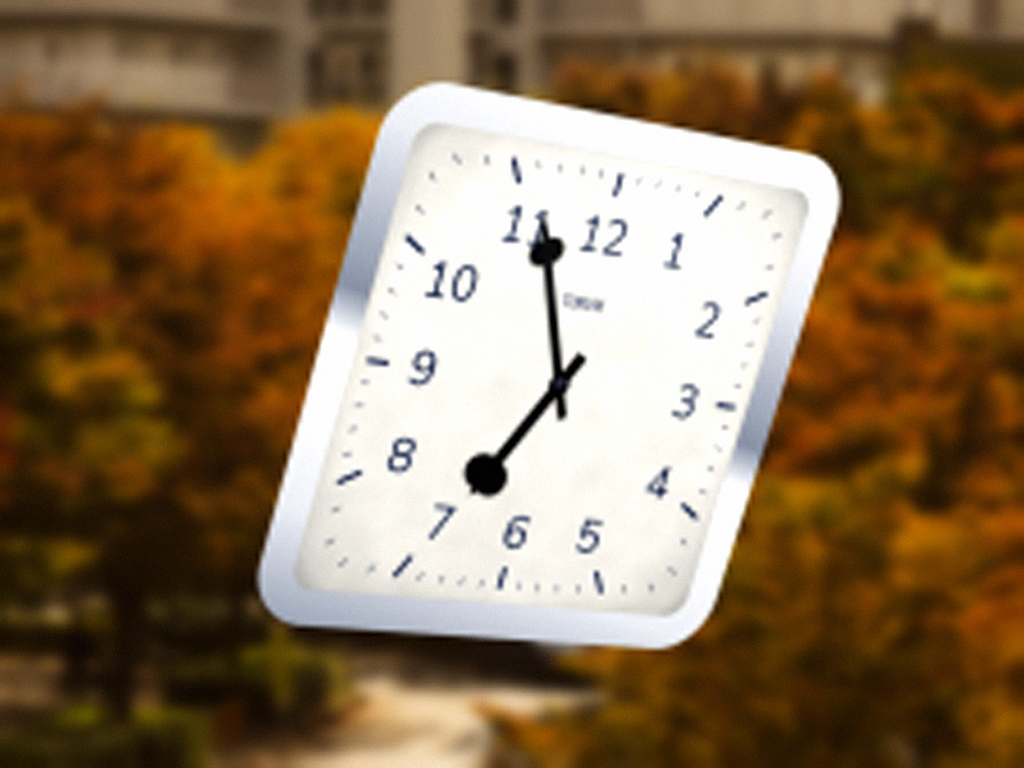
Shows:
6,56
